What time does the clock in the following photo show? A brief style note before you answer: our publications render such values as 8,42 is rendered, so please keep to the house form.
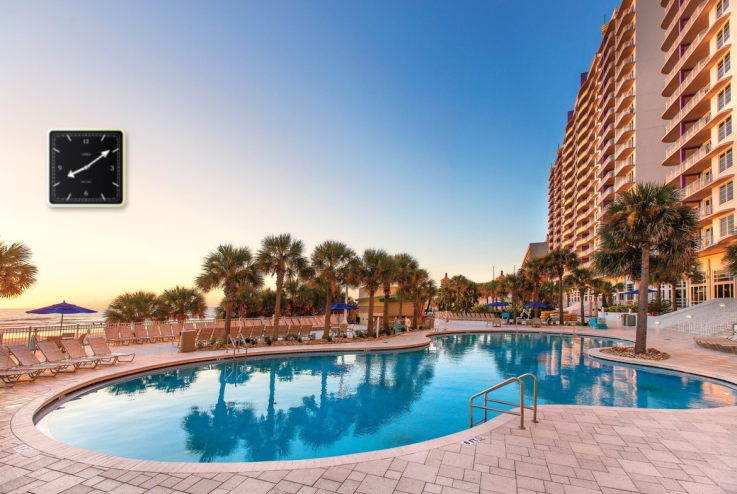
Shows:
8,09
